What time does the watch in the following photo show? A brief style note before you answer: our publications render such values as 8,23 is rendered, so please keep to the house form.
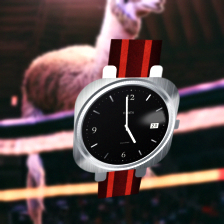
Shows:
4,59
